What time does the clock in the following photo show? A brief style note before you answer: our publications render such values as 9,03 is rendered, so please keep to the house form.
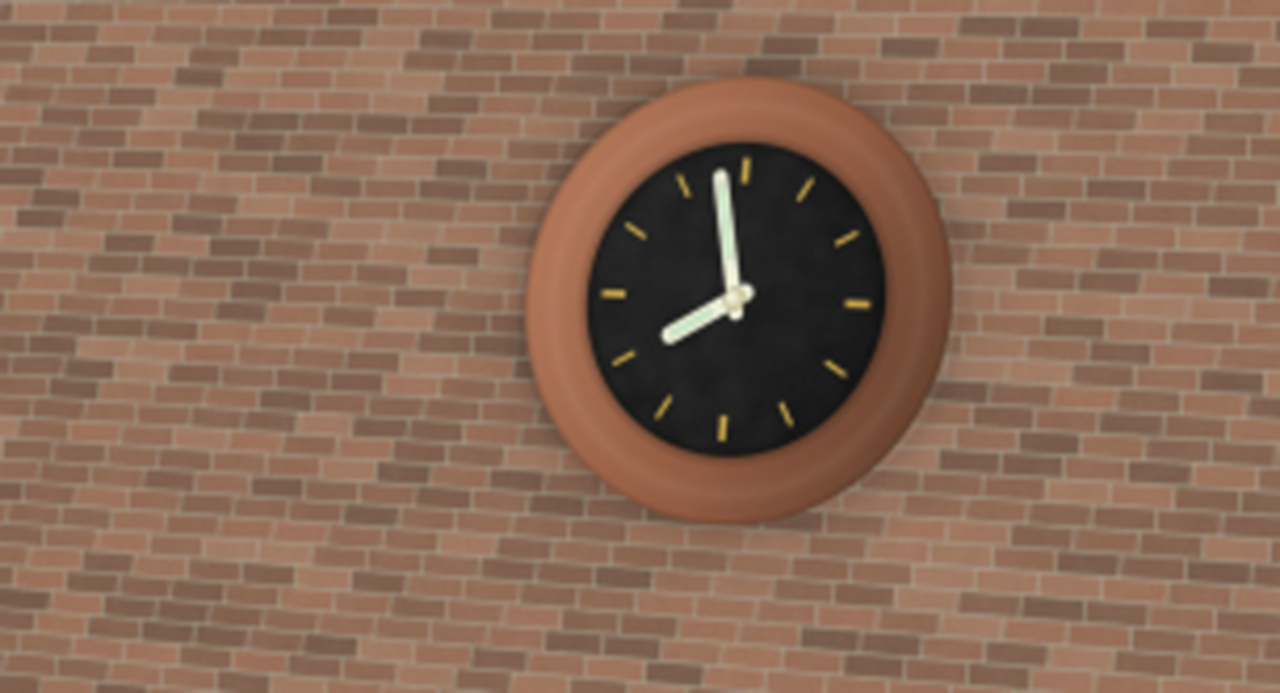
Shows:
7,58
